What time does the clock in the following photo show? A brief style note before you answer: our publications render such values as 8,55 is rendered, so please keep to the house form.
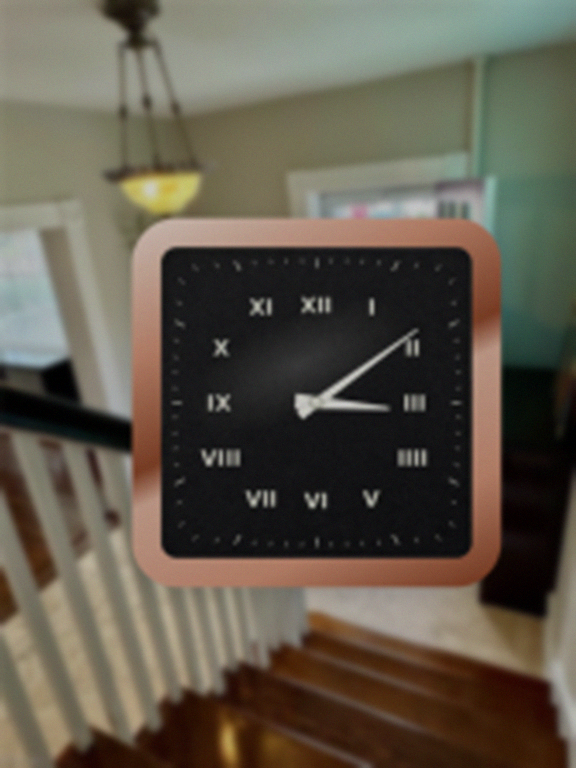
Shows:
3,09
